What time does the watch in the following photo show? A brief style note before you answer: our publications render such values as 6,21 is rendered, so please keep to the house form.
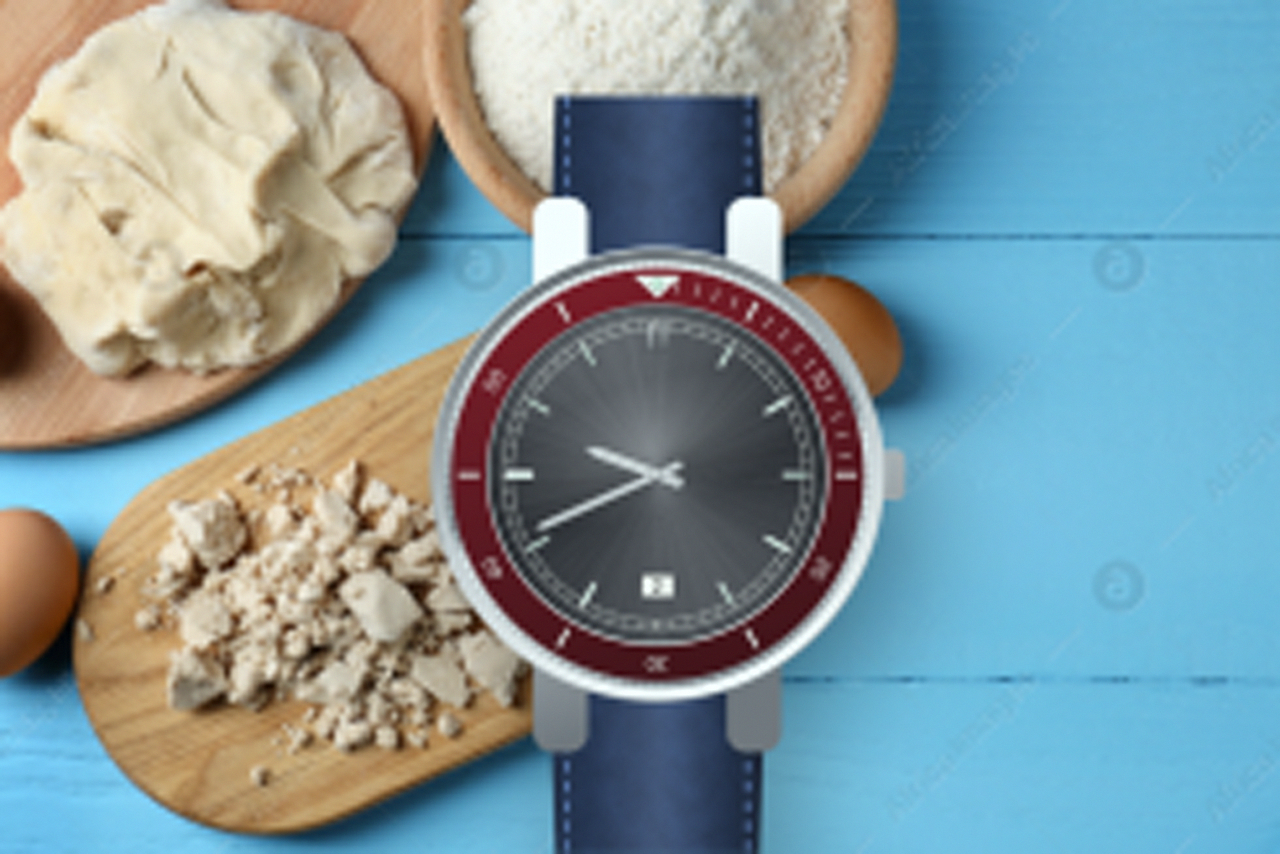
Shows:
9,41
